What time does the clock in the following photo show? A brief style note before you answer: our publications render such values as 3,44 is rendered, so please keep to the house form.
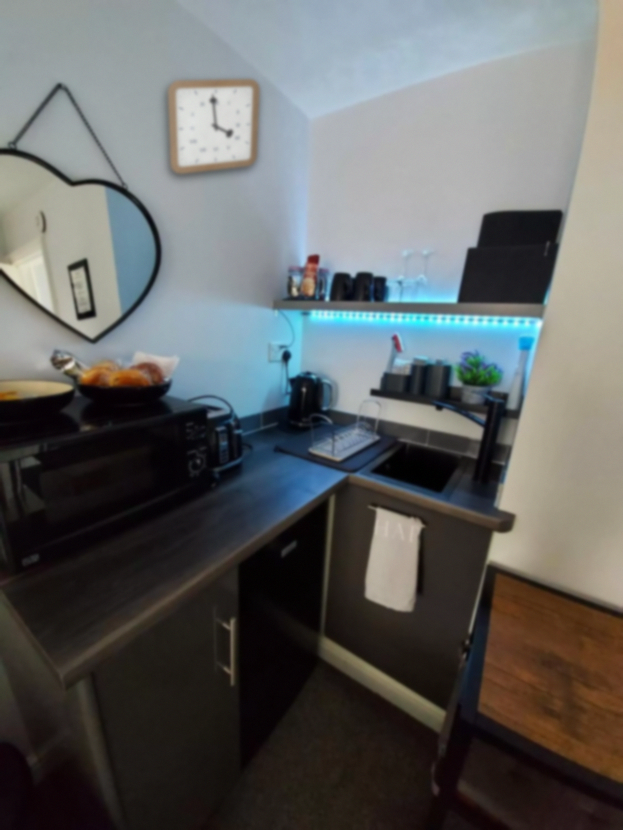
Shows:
3,59
